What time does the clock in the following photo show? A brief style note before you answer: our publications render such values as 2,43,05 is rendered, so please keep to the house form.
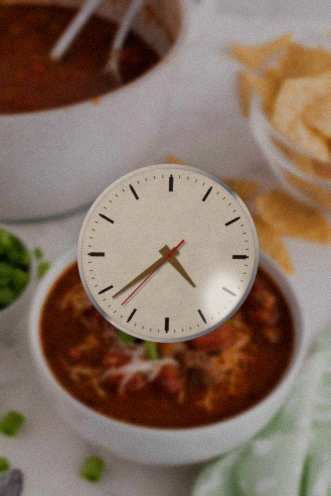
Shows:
4,38,37
